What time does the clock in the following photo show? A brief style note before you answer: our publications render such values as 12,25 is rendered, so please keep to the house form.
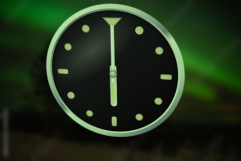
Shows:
6,00
